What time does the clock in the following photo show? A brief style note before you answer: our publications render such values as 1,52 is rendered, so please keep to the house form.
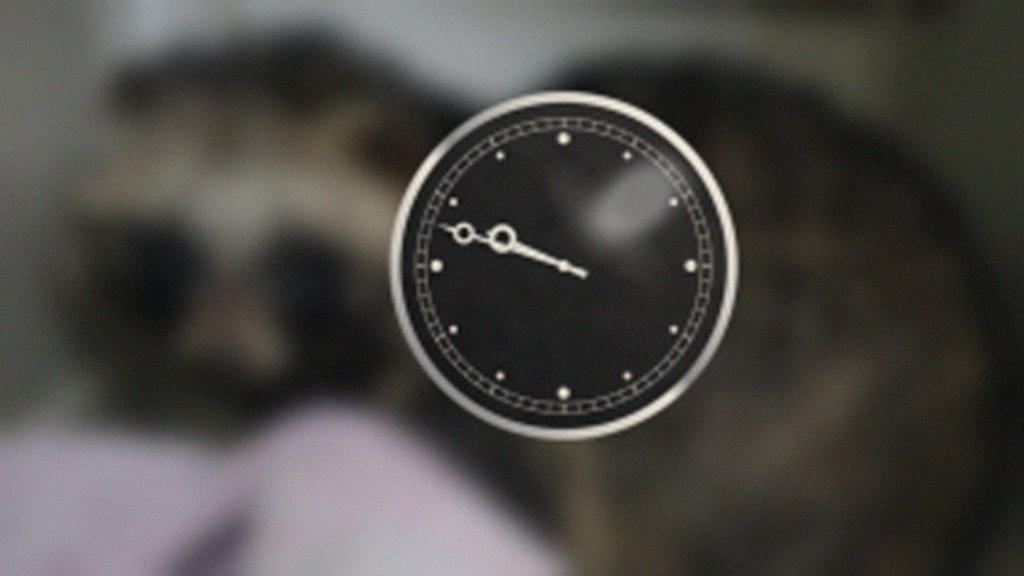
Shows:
9,48
